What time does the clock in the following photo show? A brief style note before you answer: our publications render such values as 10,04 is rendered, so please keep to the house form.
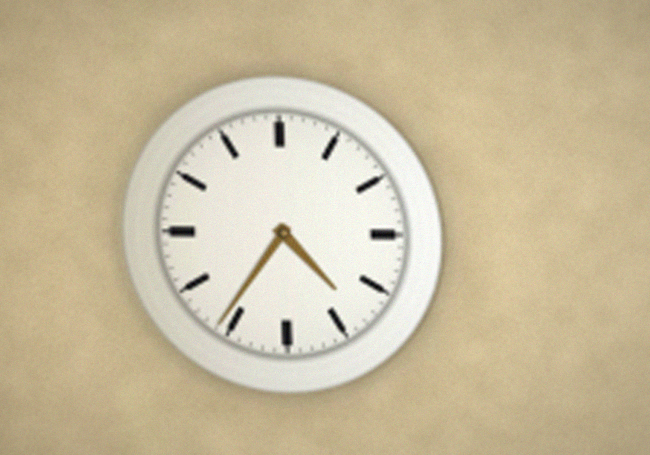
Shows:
4,36
